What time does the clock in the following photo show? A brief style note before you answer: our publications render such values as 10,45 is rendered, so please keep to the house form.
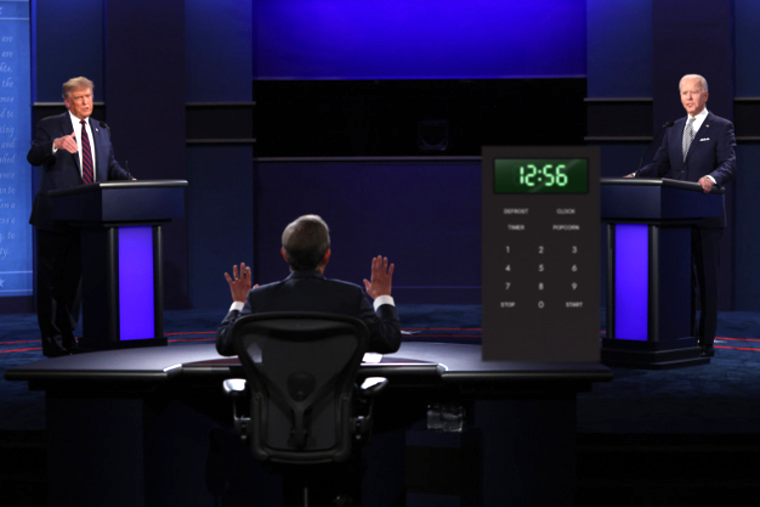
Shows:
12,56
